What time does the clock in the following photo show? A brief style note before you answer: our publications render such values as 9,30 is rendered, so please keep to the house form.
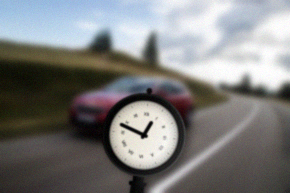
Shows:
12,48
